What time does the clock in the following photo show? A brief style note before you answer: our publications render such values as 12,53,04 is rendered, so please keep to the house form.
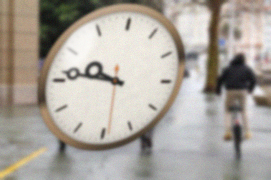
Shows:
9,46,29
